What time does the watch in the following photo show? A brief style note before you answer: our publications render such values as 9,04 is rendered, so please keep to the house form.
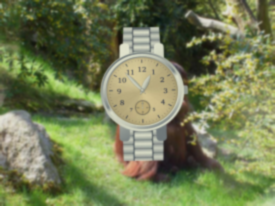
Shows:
12,53
